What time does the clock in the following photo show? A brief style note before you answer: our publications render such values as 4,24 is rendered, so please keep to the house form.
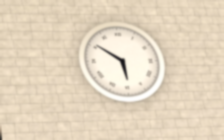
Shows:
5,51
